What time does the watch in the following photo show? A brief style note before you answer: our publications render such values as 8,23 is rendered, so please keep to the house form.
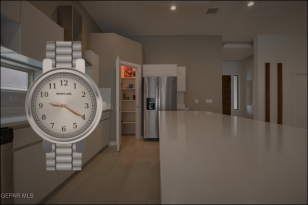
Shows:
9,20
